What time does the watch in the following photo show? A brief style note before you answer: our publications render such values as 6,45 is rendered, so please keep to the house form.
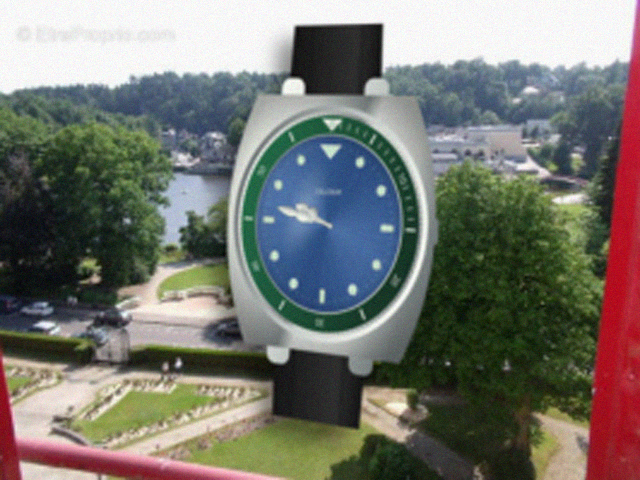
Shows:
9,47
